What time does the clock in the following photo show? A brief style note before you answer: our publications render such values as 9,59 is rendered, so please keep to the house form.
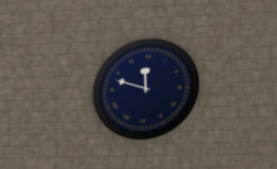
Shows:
11,48
